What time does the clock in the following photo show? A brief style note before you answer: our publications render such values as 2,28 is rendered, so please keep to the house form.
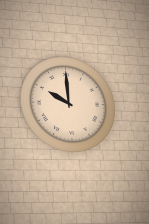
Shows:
10,00
